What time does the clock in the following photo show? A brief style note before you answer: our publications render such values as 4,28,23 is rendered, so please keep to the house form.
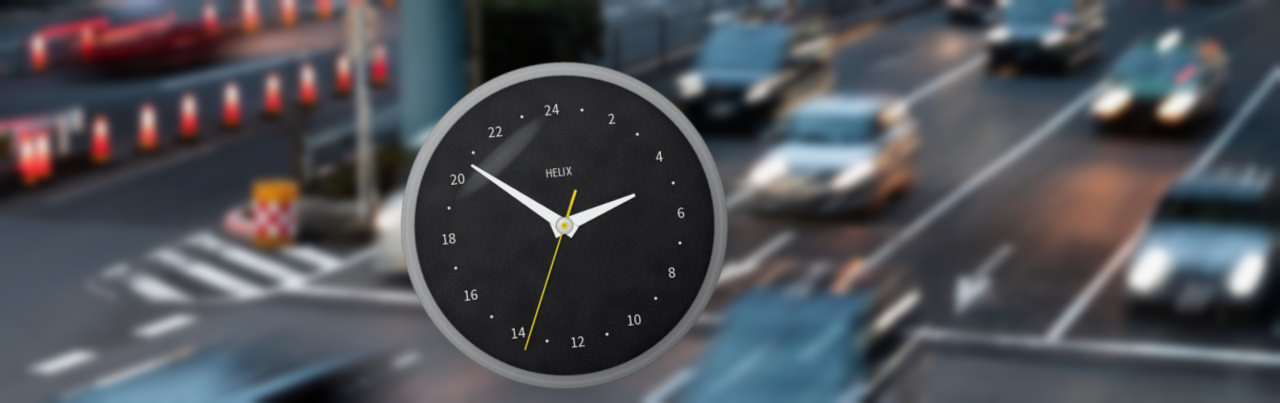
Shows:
4,51,34
